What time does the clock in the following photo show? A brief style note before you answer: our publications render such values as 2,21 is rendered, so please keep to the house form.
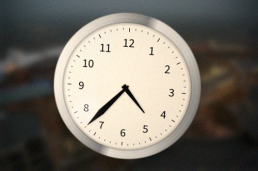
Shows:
4,37
